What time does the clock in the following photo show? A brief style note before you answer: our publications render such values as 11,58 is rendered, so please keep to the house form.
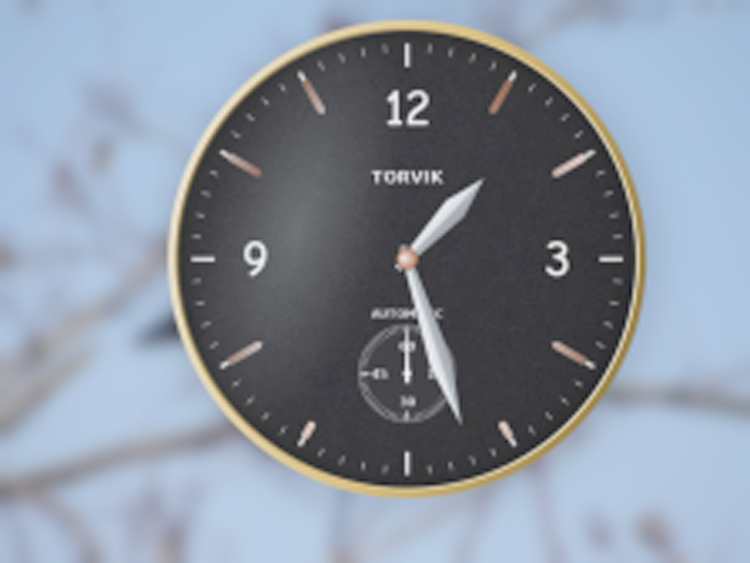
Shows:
1,27
